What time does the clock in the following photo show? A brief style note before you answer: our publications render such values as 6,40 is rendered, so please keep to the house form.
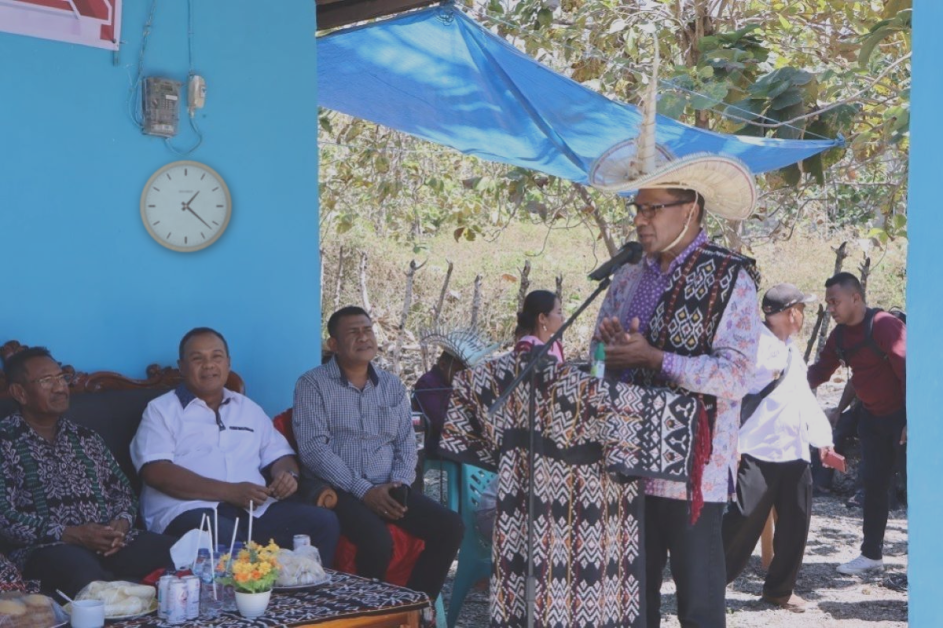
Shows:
1,22
